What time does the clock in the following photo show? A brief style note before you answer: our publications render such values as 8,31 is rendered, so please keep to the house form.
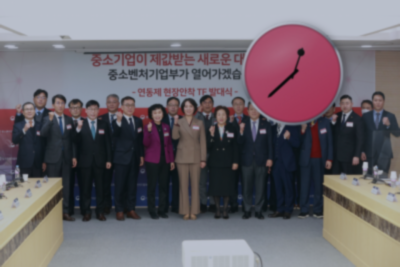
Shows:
12,38
